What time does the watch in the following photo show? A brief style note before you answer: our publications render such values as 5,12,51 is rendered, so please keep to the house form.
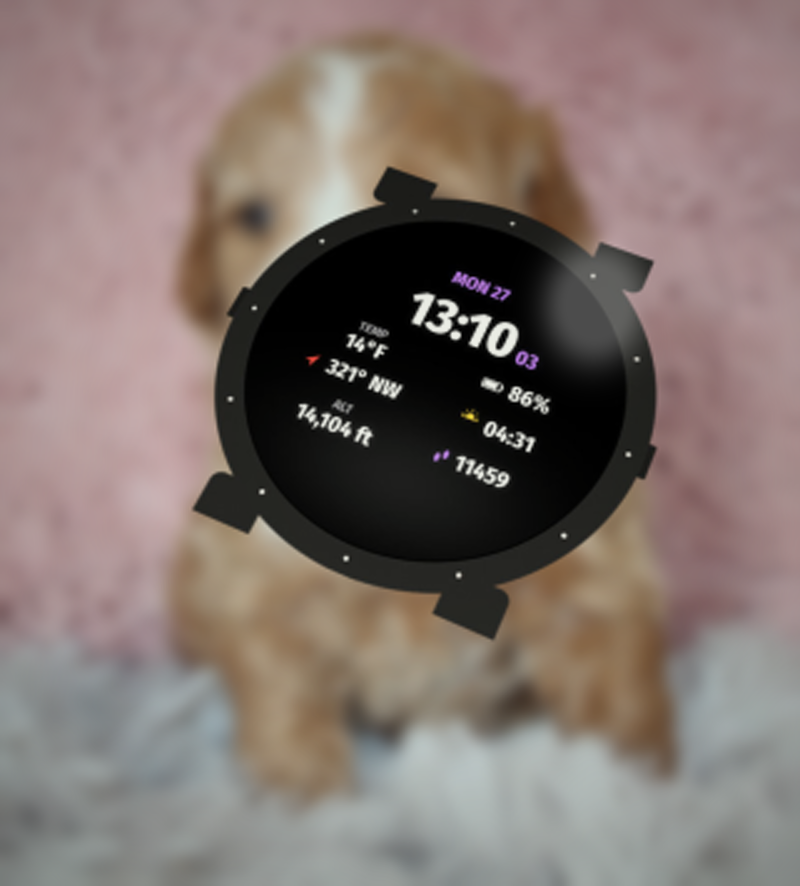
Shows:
13,10,03
